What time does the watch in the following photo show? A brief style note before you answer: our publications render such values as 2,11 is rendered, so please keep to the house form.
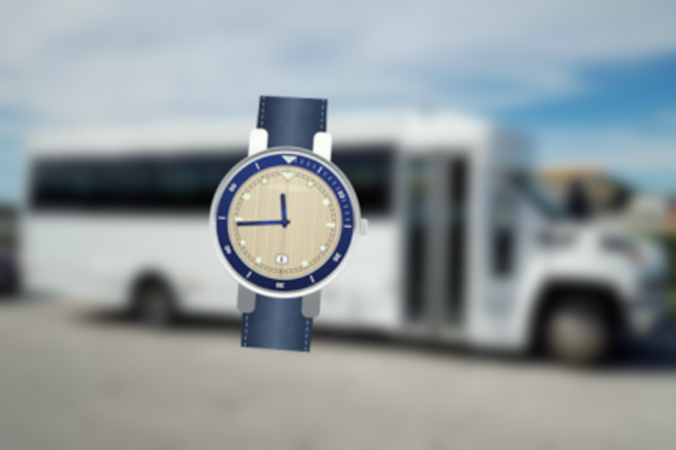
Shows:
11,44
